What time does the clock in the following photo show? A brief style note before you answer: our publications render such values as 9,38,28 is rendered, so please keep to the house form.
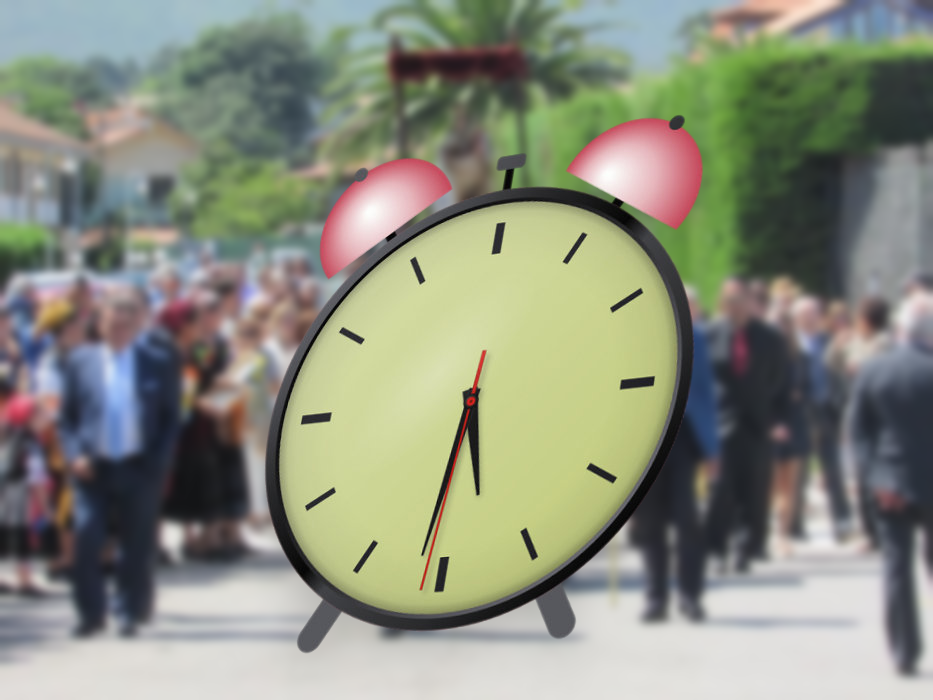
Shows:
5,31,31
